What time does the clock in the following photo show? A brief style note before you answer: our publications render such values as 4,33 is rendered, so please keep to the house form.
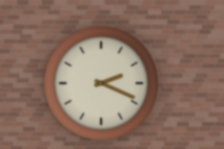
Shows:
2,19
